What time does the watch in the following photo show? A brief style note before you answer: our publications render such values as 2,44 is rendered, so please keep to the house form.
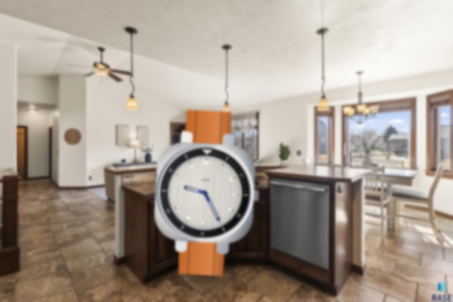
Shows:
9,25
